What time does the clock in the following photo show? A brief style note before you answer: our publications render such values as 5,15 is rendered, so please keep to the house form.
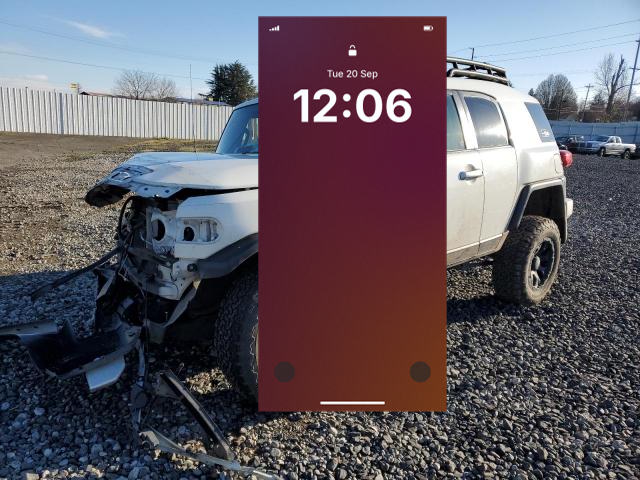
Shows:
12,06
